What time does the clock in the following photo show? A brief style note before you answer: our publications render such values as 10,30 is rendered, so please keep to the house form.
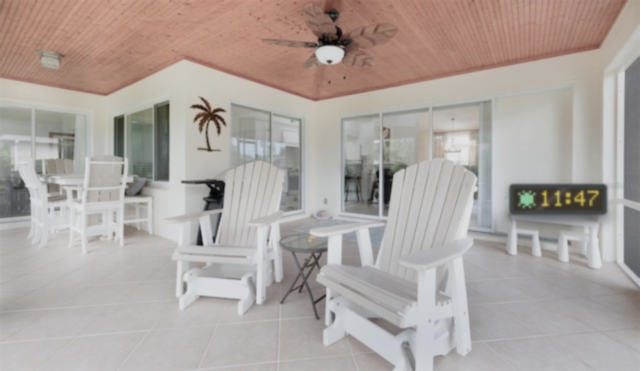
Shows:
11,47
